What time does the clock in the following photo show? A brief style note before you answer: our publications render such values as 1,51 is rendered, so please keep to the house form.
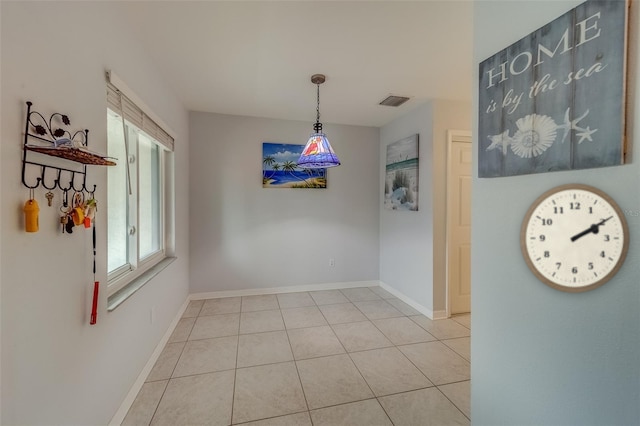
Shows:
2,10
